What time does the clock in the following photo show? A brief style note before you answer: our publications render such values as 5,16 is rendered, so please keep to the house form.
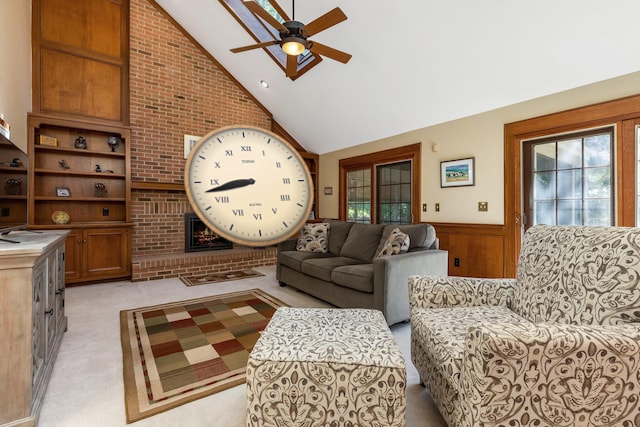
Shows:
8,43
